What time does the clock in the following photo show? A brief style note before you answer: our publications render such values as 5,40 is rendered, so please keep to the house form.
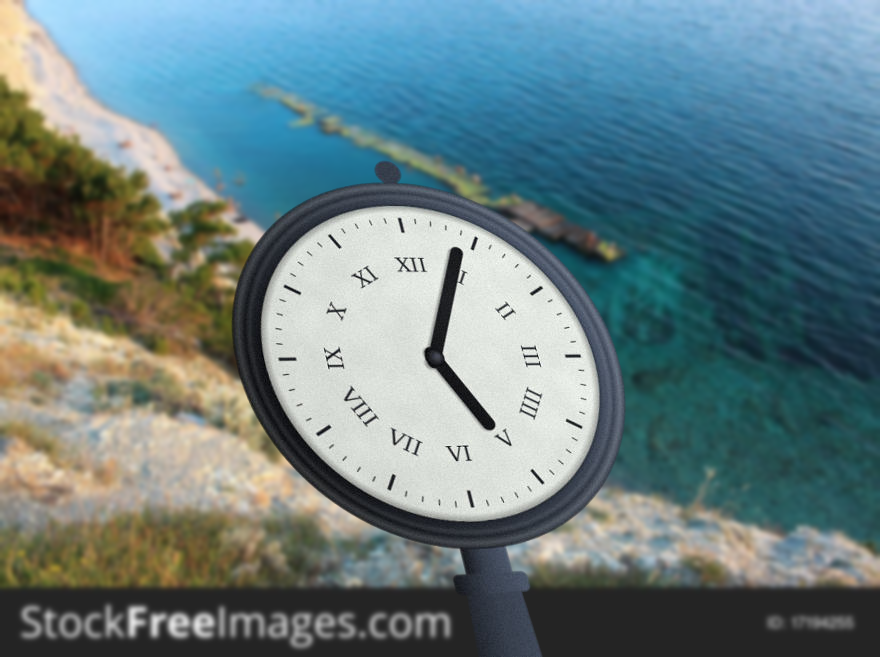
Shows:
5,04
